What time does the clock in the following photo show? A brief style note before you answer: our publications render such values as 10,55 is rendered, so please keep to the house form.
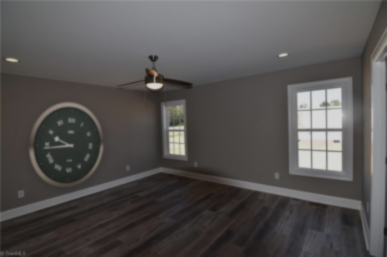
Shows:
9,44
